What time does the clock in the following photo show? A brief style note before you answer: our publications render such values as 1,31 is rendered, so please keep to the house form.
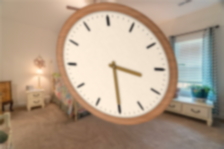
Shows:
3,30
